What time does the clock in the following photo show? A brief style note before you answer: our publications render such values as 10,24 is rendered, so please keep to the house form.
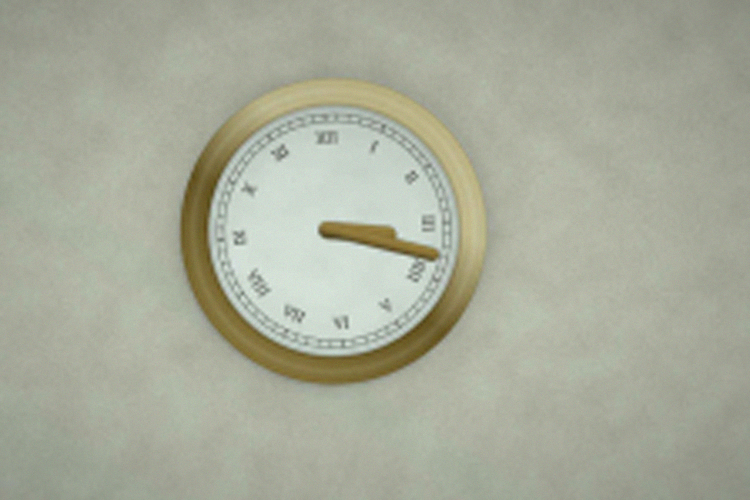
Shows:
3,18
